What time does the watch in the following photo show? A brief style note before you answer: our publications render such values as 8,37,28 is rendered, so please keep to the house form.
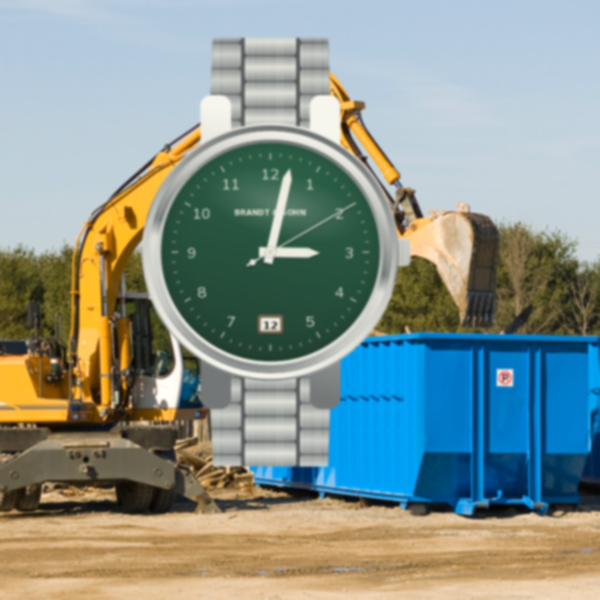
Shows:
3,02,10
